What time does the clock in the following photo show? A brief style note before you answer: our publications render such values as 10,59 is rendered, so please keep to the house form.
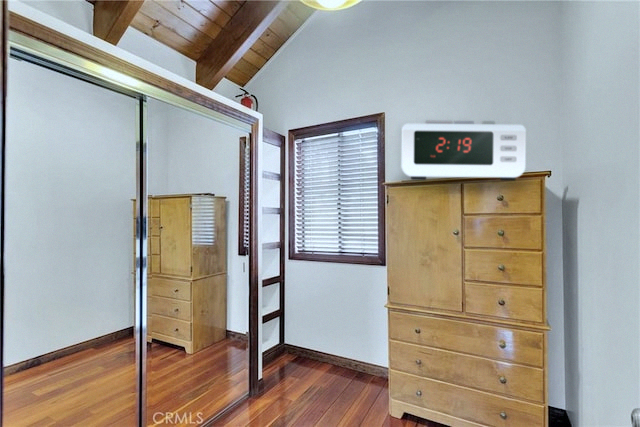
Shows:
2,19
